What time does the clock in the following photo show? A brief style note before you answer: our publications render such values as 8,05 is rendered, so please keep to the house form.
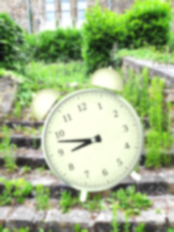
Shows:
8,48
